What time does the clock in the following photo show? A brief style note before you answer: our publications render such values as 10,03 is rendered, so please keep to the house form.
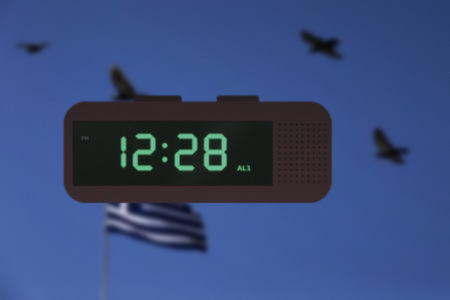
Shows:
12,28
